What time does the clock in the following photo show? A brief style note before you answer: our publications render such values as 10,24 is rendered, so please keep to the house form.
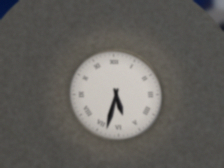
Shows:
5,33
